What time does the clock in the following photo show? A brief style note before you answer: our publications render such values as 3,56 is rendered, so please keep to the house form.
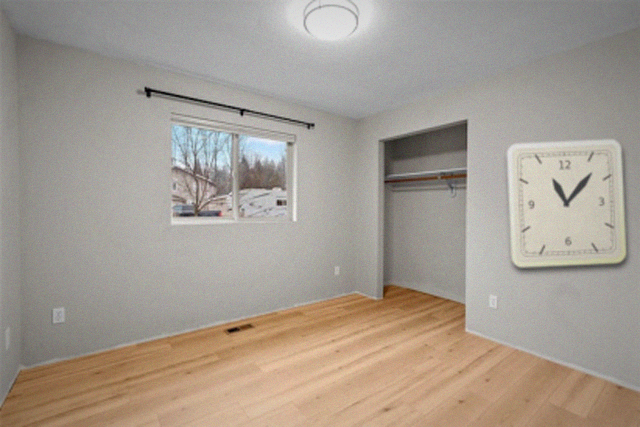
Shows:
11,07
